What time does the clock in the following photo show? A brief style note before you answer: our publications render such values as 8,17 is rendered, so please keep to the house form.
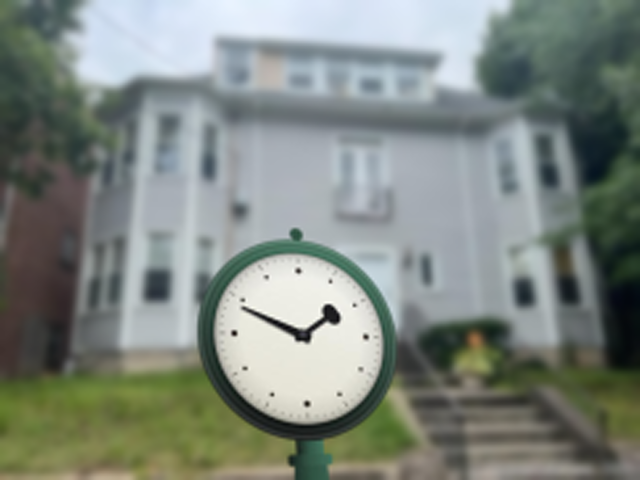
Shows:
1,49
